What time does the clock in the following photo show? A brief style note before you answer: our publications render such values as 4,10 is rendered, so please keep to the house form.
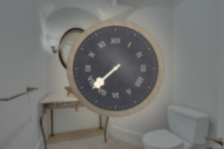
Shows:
7,38
